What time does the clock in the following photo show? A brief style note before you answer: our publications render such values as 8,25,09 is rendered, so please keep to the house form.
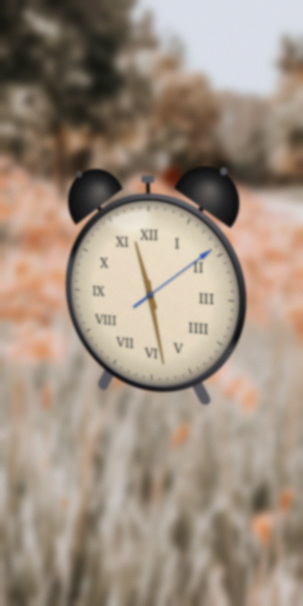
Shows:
11,28,09
